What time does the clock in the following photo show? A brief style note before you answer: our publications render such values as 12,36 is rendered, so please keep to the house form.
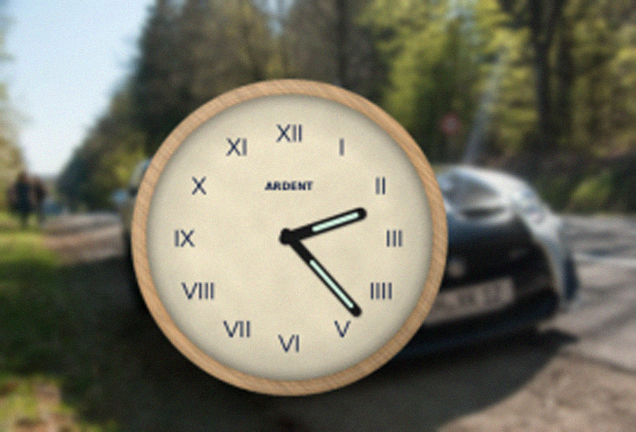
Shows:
2,23
